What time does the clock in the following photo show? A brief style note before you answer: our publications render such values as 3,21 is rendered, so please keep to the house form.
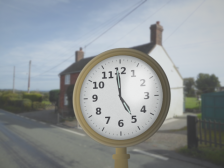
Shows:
4,59
